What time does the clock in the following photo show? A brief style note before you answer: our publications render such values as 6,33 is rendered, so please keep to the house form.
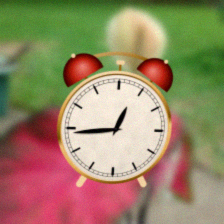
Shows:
12,44
